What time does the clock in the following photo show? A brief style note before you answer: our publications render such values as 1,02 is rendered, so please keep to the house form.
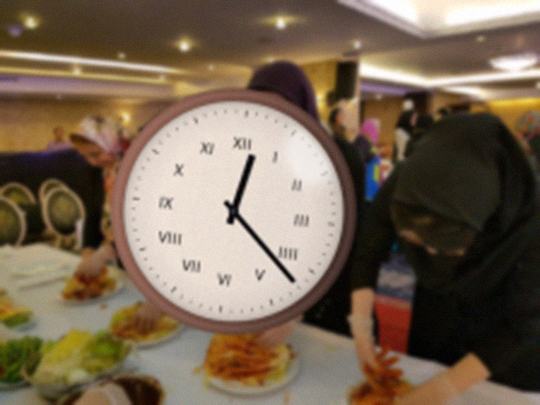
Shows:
12,22
